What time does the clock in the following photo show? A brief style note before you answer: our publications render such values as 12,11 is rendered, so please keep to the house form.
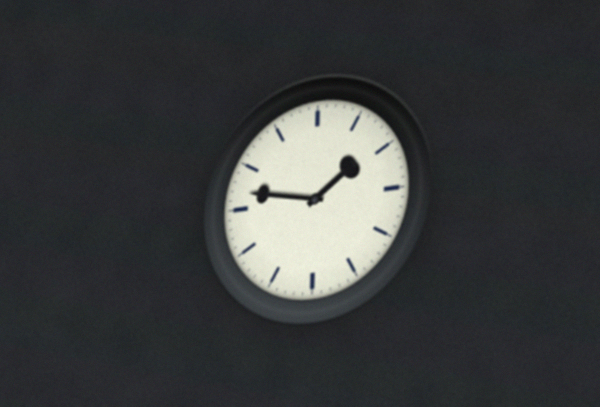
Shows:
1,47
